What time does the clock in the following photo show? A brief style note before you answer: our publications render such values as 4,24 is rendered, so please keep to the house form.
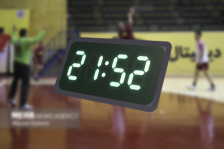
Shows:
21,52
